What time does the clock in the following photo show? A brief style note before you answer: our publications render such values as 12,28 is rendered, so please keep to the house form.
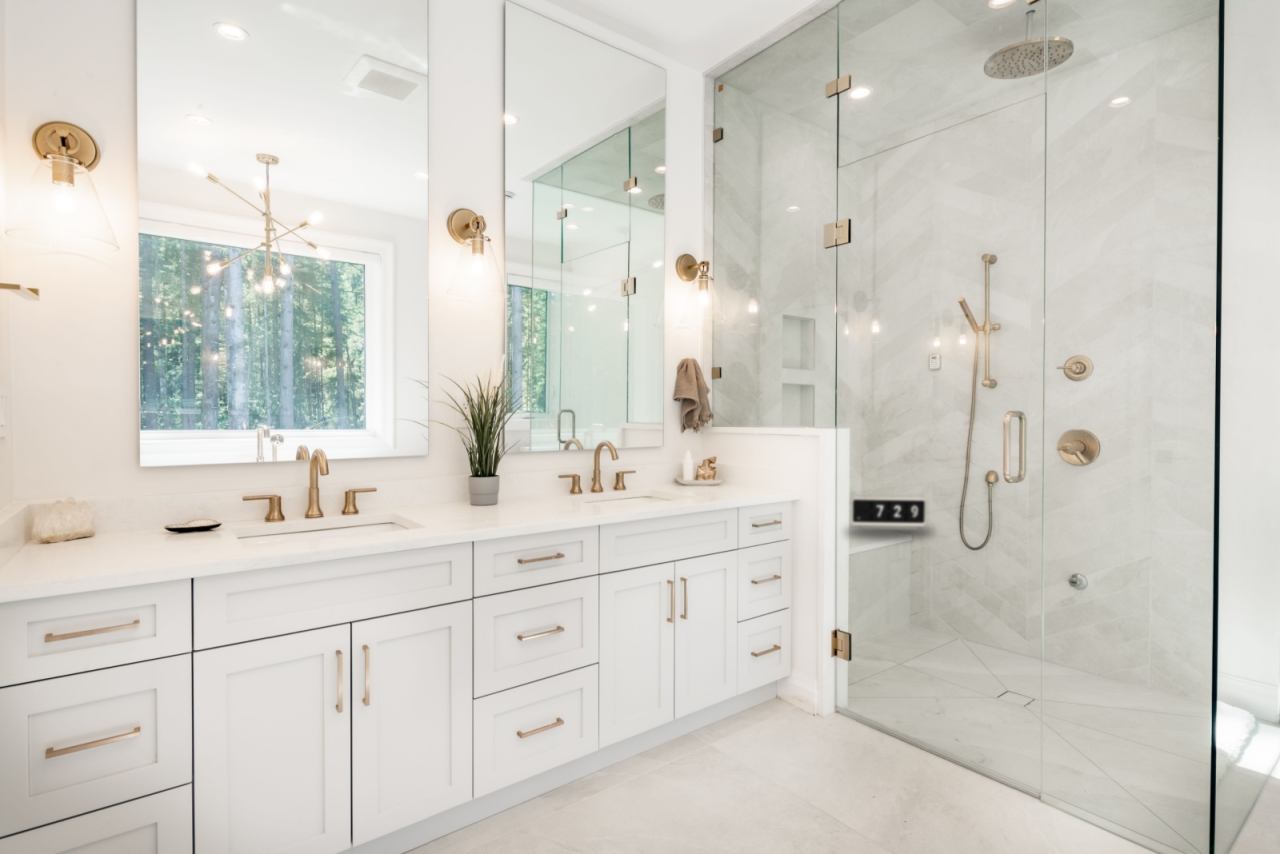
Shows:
7,29
